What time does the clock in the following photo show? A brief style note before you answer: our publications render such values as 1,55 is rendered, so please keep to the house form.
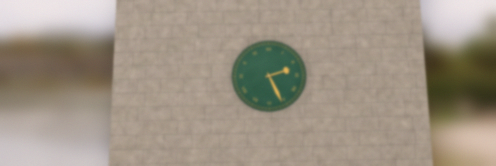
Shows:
2,26
